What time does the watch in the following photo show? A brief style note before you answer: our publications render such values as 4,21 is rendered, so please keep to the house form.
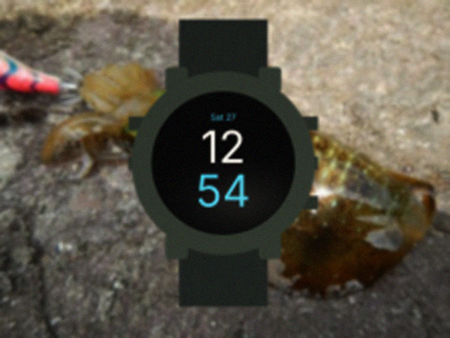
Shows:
12,54
